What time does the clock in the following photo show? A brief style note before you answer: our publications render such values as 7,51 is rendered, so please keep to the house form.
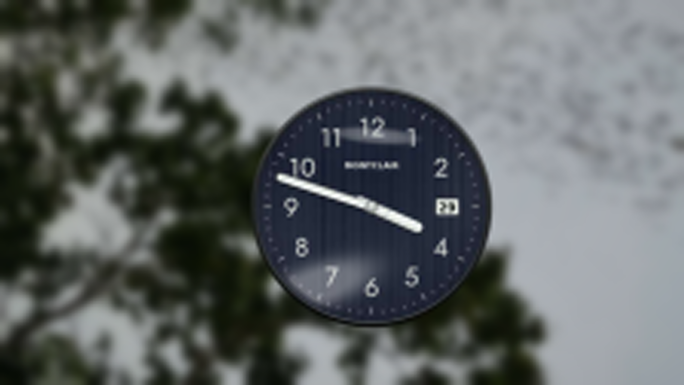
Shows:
3,48
